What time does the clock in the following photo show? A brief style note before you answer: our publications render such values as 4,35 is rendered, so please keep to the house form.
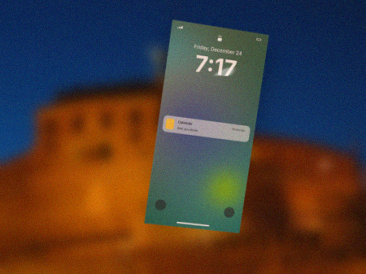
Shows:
7,17
